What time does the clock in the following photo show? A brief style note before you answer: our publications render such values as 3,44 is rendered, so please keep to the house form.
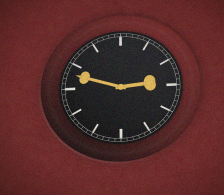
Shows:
2,48
